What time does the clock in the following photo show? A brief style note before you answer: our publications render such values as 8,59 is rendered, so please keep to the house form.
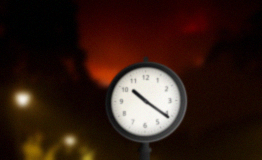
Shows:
10,21
